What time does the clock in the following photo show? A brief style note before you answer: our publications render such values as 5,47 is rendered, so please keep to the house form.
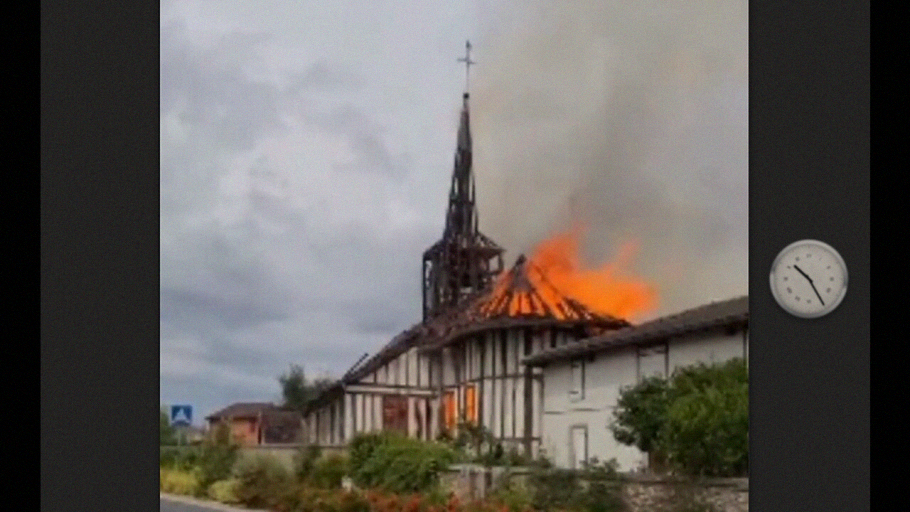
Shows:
10,25
